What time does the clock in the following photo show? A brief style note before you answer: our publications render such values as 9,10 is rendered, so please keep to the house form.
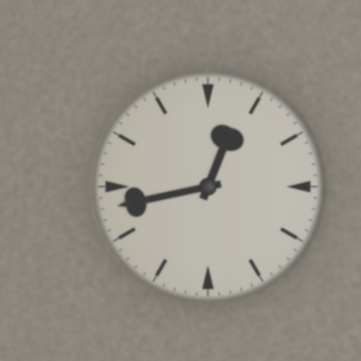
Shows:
12,43
